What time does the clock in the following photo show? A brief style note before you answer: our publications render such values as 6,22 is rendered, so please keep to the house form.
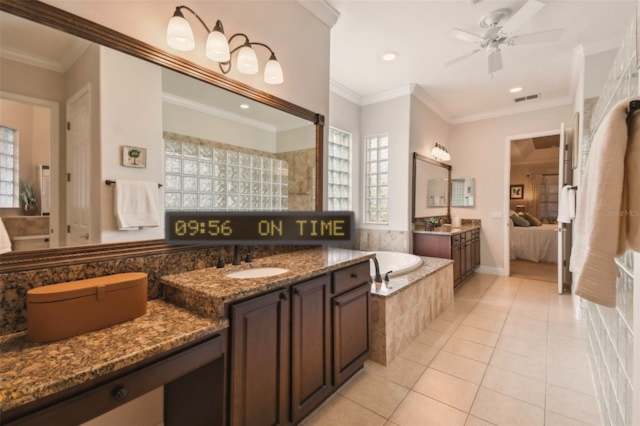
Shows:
9,56
